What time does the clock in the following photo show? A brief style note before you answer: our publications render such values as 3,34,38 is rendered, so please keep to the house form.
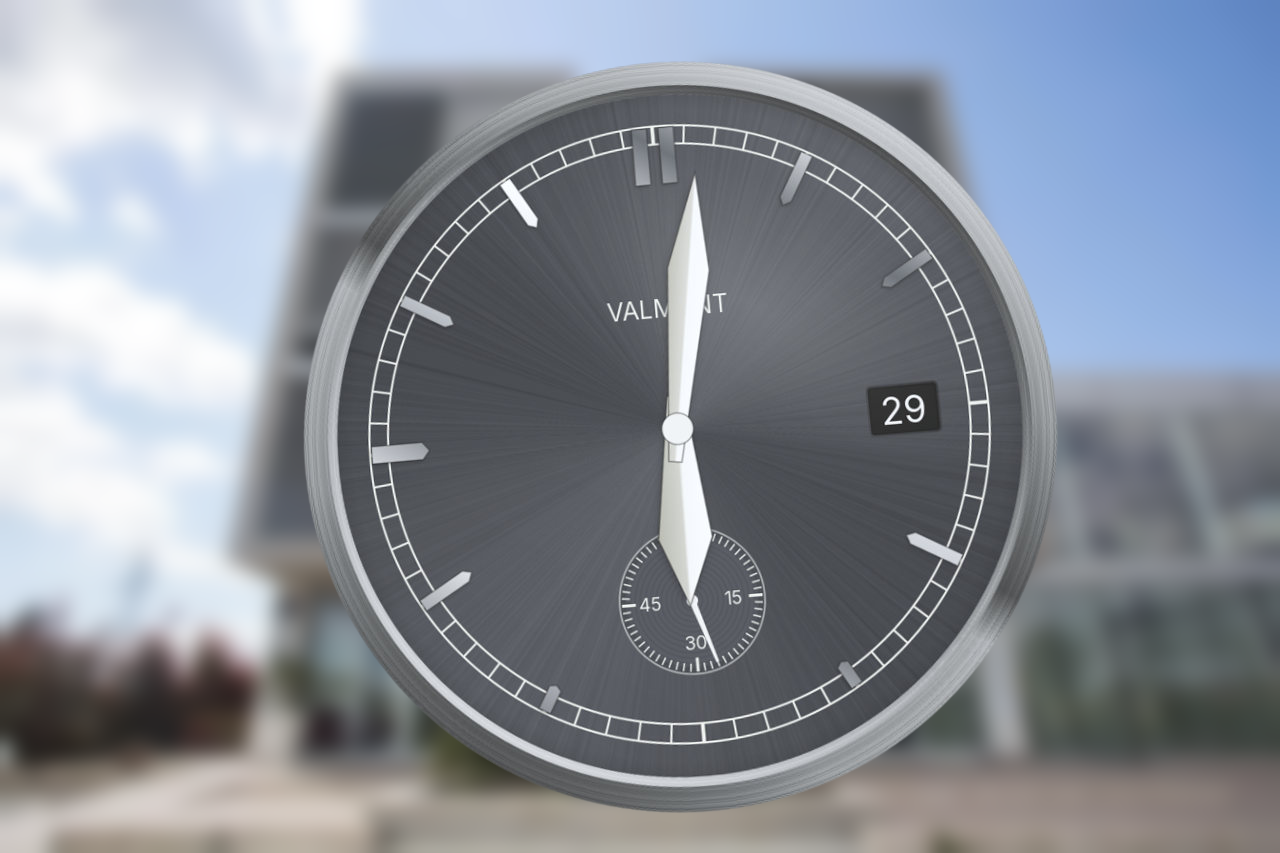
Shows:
6,01,27
